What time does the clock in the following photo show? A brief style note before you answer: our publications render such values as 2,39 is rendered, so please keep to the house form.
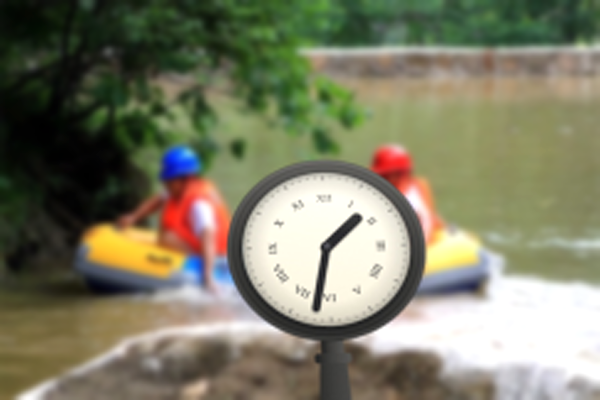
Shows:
1,32
